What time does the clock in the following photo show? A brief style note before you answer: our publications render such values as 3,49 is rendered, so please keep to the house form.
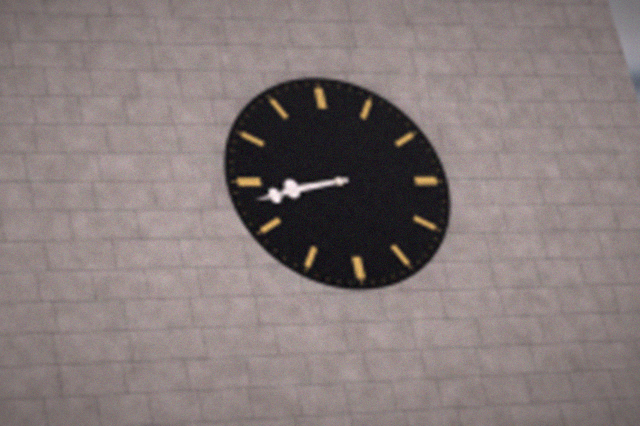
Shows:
8,43
